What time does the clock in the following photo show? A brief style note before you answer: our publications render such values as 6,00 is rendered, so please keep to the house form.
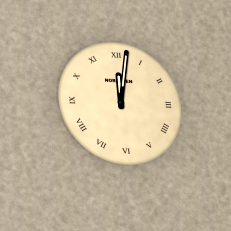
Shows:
12,02
